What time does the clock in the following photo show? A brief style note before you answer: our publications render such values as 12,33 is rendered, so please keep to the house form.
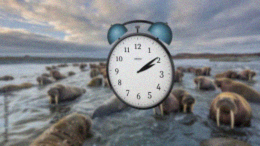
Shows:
2,09
